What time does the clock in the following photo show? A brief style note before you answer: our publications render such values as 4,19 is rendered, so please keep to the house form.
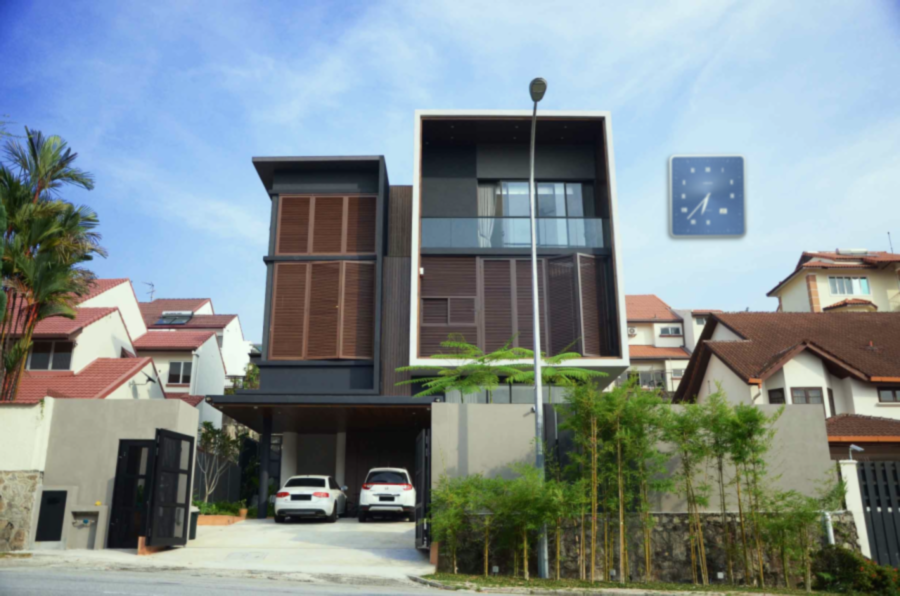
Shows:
6,37
